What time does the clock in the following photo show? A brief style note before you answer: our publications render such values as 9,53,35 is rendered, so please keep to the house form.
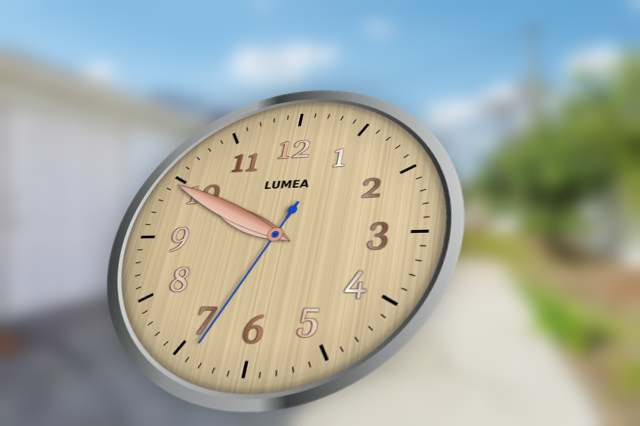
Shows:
9,49,34
